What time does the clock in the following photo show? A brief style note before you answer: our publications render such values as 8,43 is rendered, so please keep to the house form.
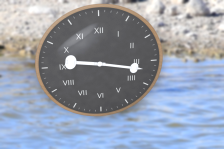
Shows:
9,17
